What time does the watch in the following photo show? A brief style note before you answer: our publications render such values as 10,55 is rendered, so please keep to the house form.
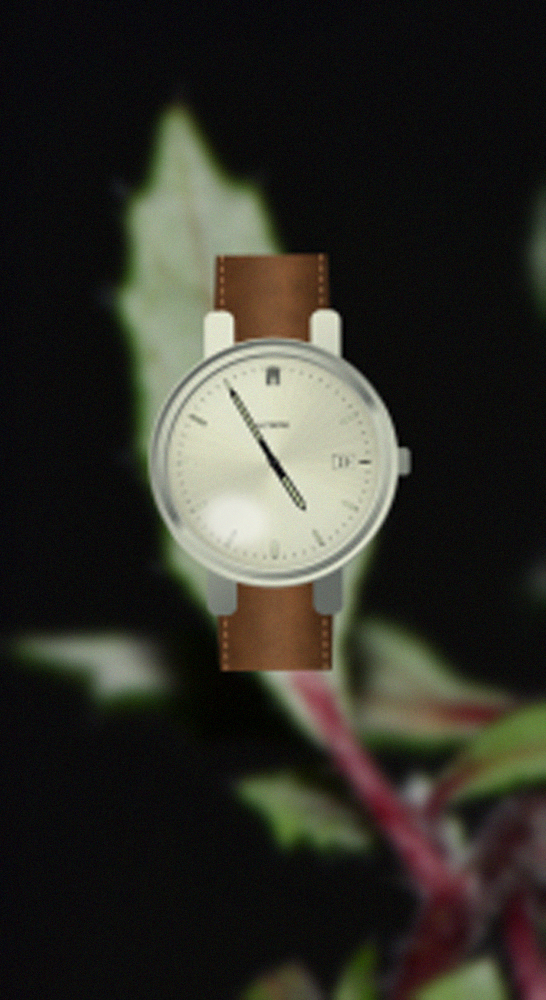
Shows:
4,55
